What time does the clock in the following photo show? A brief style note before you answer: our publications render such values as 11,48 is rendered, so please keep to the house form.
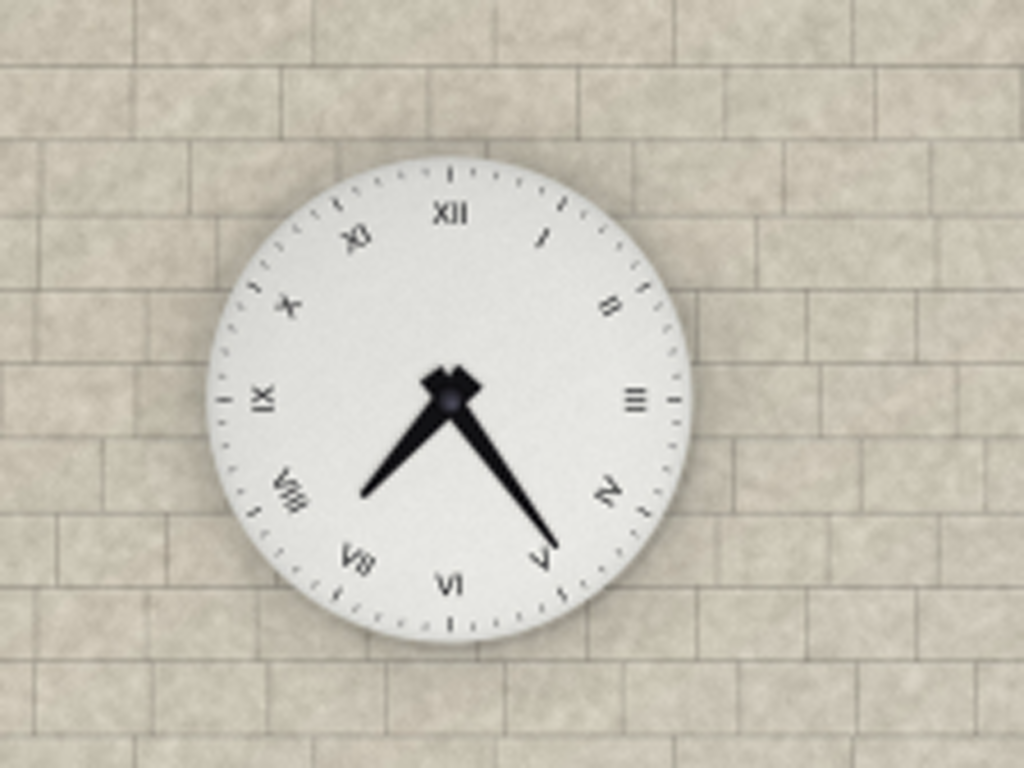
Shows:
7,24
